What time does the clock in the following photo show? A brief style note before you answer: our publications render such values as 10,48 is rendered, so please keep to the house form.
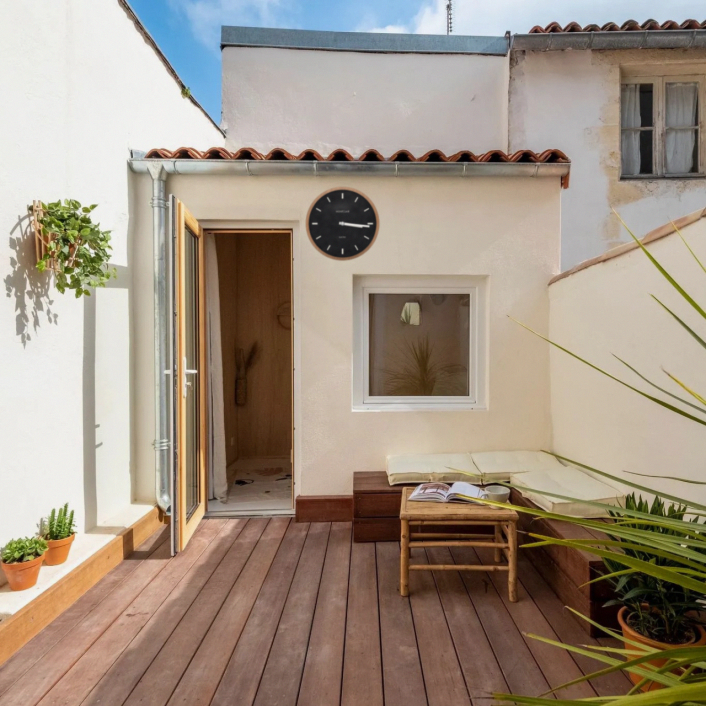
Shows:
3,16
